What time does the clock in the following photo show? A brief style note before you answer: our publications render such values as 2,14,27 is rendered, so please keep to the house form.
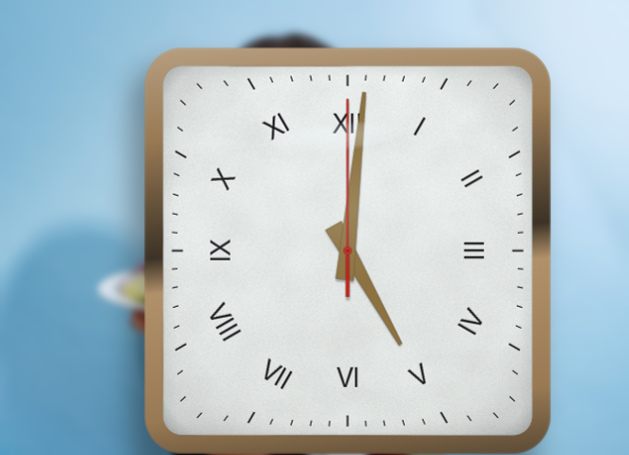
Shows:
5,01,00
